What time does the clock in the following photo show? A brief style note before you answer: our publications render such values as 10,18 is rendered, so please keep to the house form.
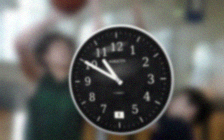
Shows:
10,50
